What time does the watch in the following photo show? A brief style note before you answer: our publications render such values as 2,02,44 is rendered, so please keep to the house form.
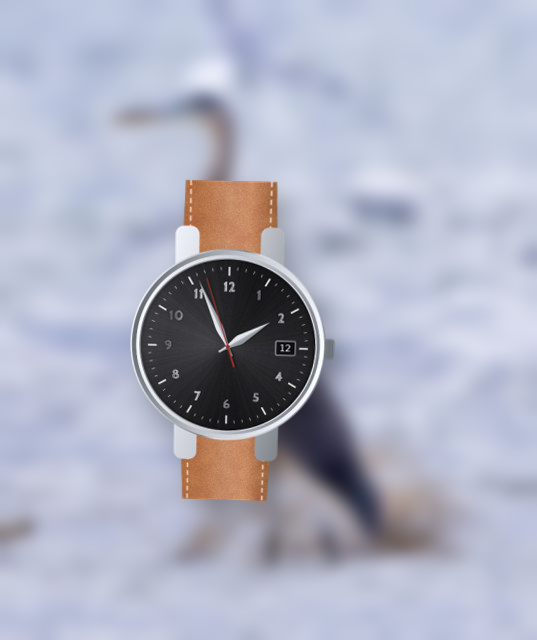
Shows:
1,55,57
